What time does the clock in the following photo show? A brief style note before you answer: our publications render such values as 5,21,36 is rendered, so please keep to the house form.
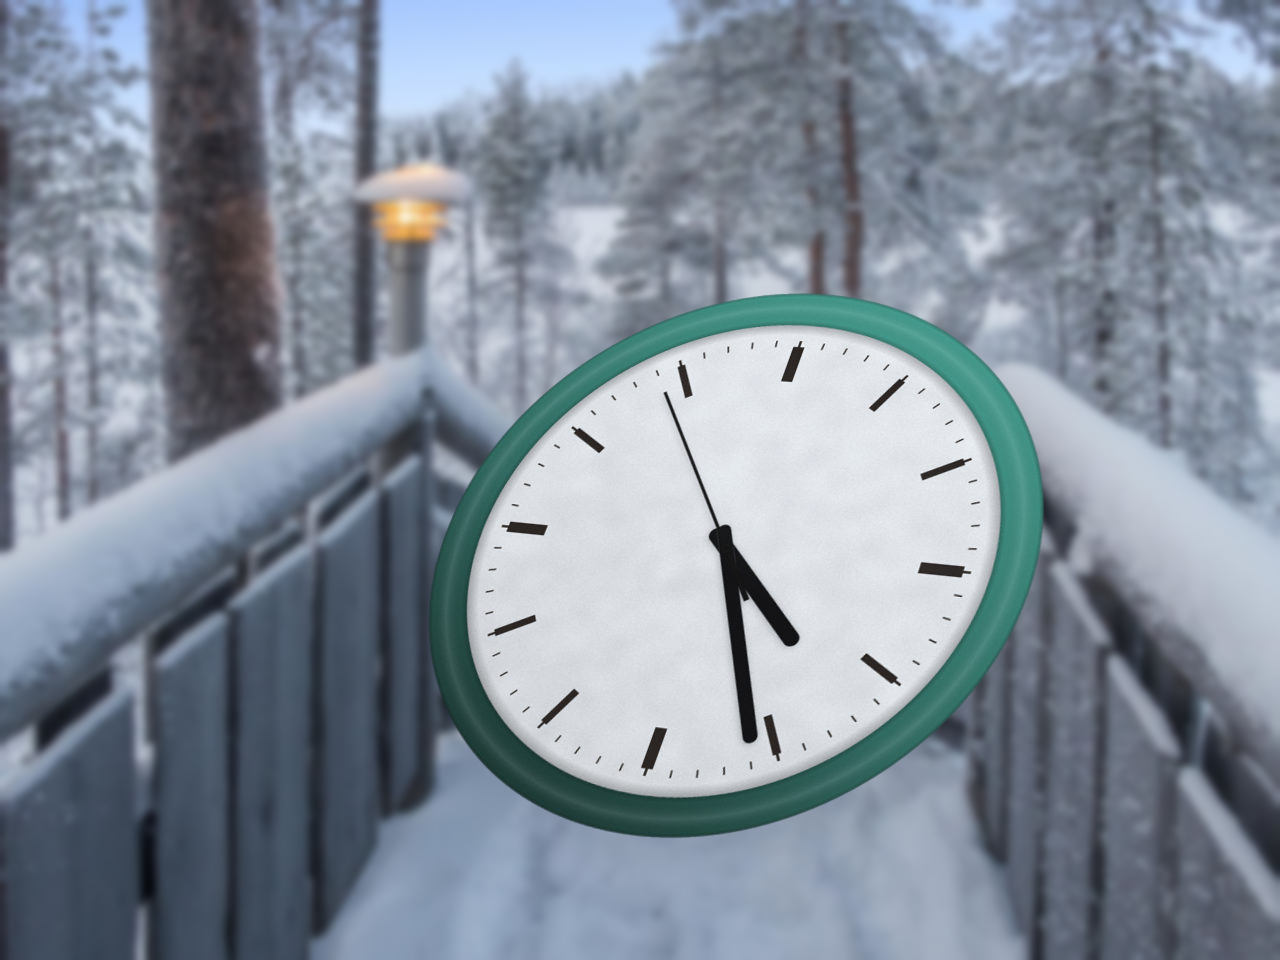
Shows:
4,25,54
